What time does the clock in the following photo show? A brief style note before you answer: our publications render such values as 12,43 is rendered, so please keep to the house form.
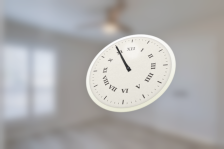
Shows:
10,55
